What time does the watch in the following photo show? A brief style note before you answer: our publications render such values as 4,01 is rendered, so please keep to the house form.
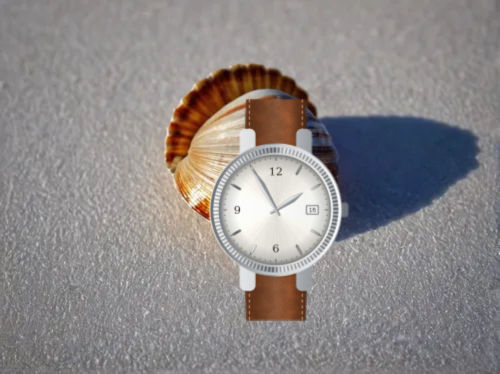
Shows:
1,55
